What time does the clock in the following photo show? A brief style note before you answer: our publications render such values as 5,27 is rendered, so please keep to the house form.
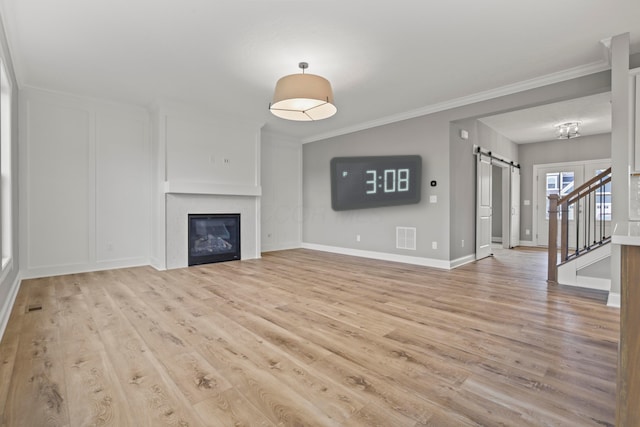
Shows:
3,08
